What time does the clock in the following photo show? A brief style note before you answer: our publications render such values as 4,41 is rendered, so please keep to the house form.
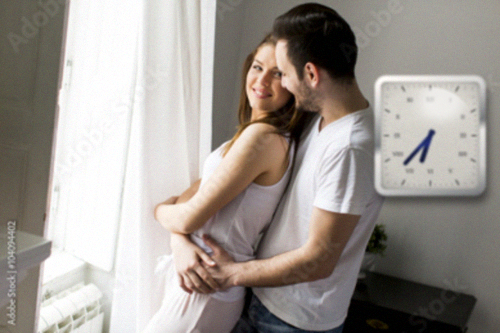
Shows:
6,37
